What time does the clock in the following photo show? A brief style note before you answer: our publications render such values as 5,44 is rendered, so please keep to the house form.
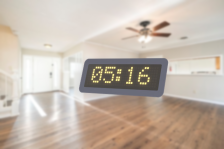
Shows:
5,16
